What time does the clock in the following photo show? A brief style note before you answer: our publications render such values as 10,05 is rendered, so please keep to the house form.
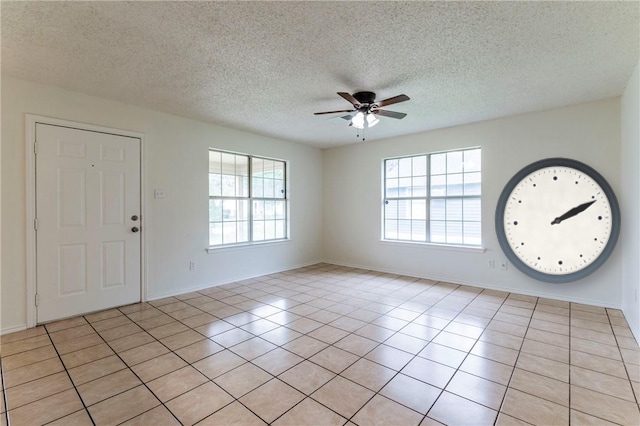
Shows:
2,11
